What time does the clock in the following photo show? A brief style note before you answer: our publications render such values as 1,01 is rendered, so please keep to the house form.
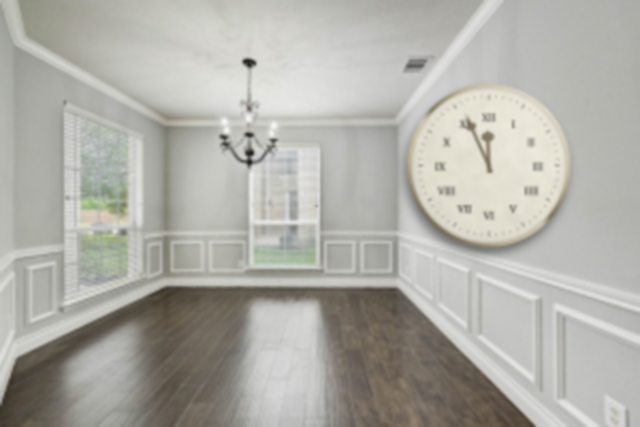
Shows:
11,56
